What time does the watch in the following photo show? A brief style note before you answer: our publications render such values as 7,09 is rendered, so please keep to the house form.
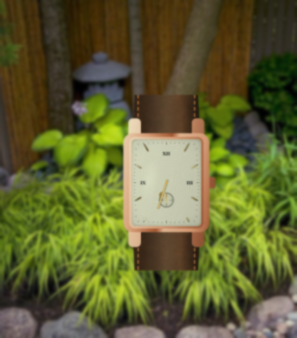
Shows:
6,33
